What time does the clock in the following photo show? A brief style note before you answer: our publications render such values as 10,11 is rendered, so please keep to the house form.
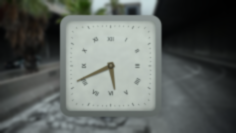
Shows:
5,41
